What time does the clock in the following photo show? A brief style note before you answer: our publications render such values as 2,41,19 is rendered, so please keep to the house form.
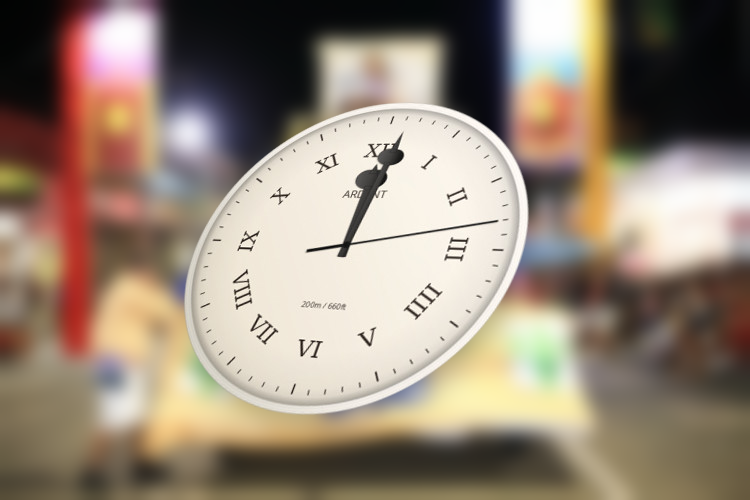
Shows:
12,01,13
